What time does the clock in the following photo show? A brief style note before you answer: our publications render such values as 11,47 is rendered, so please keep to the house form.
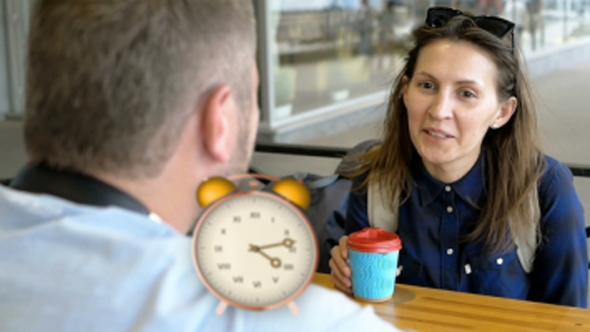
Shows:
4,13
